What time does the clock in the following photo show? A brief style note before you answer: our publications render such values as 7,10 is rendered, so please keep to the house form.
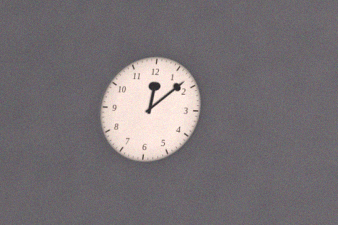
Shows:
12,08
